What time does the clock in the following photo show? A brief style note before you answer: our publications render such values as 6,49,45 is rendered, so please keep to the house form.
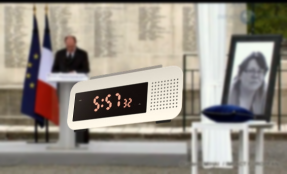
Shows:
5,57,32
